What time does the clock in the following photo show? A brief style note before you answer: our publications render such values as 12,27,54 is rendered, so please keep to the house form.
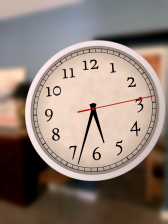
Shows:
5,33,14
